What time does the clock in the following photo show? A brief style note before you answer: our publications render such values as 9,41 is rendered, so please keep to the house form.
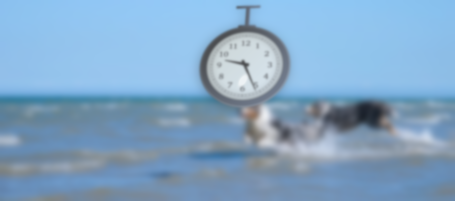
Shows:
9,26
